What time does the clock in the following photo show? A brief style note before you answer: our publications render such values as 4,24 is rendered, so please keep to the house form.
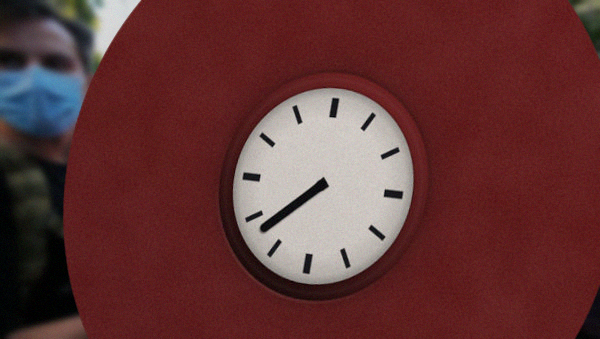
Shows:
7,38
